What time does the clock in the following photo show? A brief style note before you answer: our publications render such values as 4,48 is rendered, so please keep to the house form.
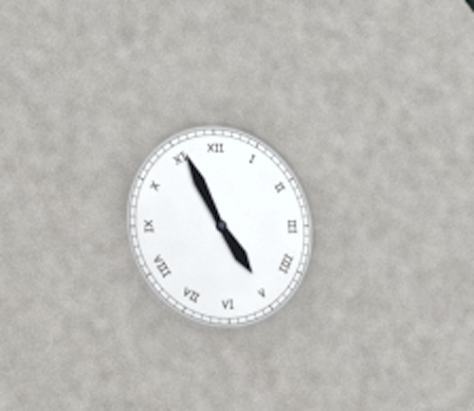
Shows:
4,56
